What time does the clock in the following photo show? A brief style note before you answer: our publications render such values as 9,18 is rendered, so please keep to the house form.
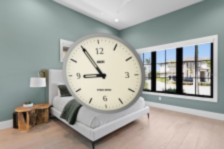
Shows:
8,55
